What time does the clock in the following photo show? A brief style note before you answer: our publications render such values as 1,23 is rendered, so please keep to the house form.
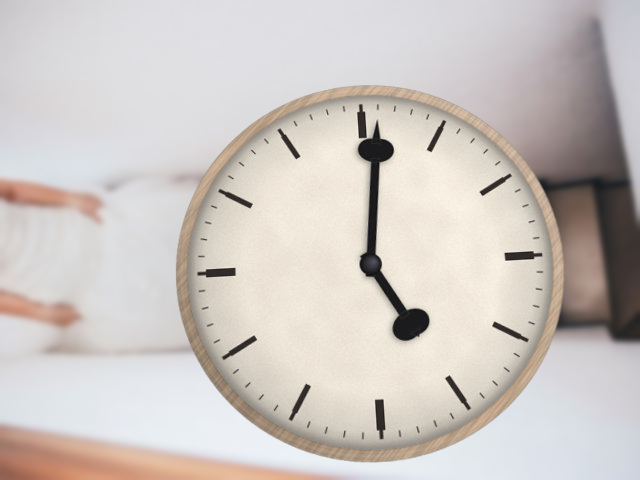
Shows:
5,01
